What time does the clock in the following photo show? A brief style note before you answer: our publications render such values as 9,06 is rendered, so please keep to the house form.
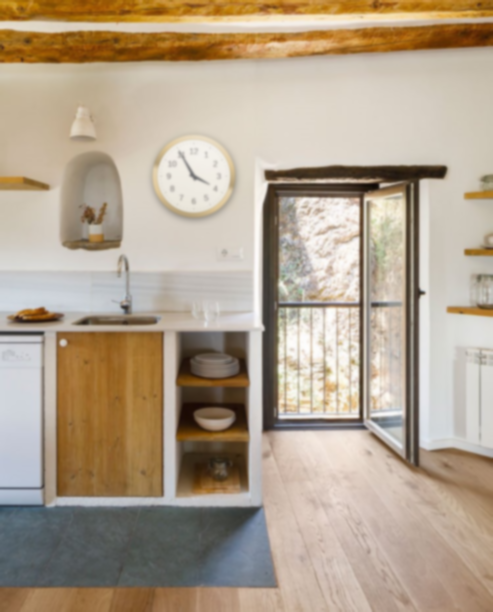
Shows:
3,55
